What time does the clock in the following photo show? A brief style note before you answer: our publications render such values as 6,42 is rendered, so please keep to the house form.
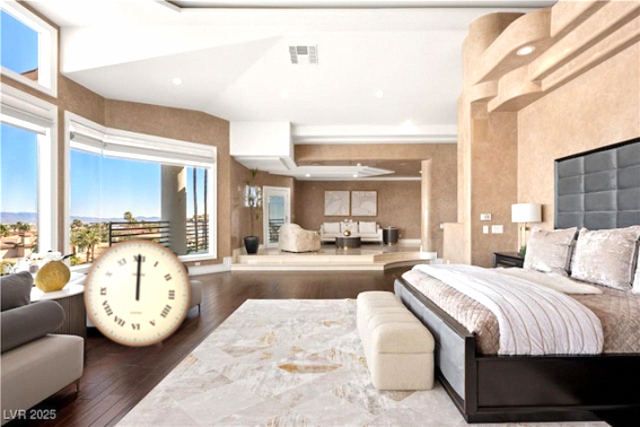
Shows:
12,00
